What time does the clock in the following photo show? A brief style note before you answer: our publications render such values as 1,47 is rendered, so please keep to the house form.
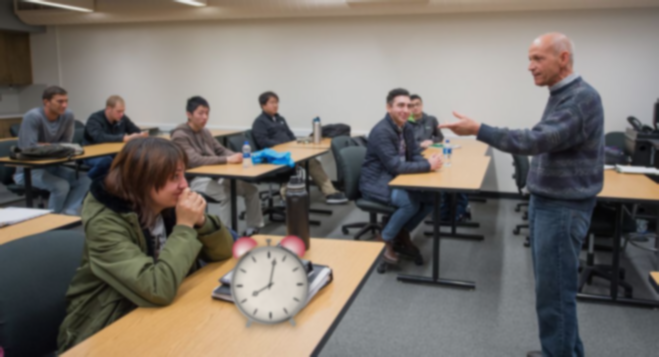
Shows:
8,02
